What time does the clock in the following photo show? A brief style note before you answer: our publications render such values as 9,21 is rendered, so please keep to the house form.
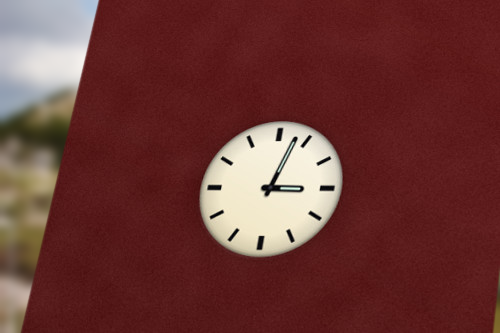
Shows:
3,03
